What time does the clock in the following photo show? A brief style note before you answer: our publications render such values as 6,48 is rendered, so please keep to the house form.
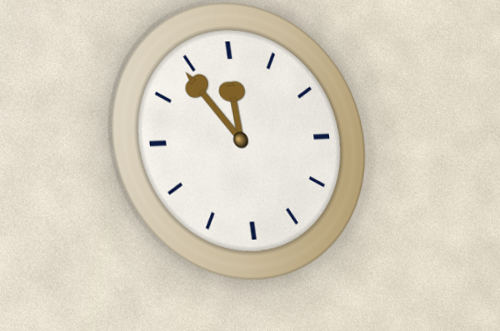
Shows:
11,54
